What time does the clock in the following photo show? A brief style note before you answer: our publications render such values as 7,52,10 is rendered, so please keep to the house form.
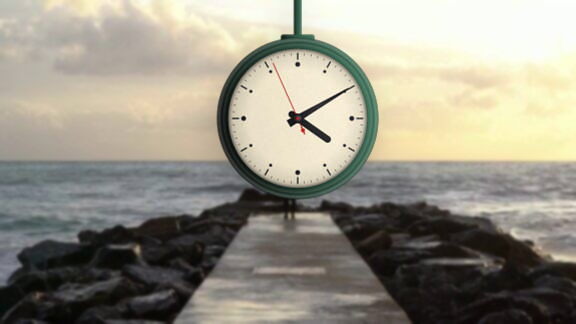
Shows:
4,09,56
